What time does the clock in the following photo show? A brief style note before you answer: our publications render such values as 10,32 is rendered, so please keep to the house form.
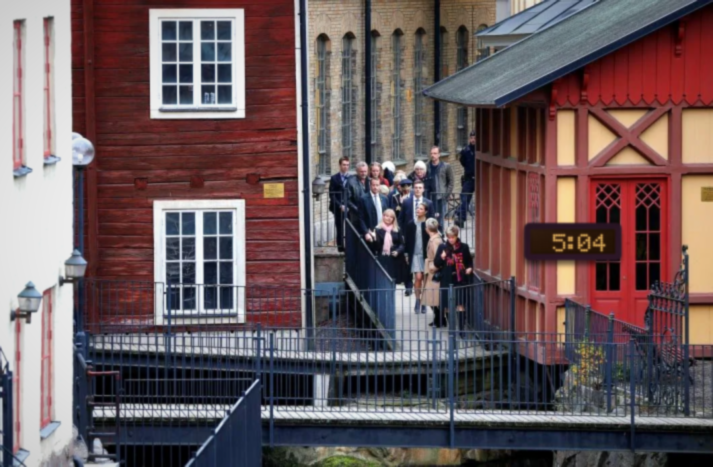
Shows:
5,04
